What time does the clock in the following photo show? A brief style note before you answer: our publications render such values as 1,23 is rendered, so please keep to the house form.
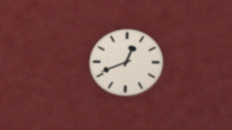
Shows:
12,41
